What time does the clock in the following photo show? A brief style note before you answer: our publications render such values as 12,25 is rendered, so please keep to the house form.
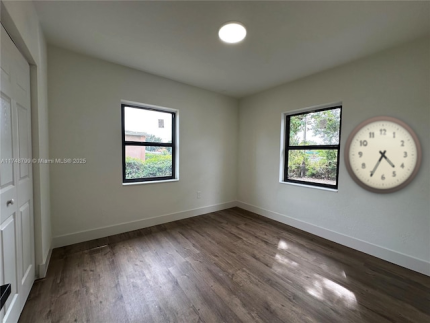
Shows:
4,35
